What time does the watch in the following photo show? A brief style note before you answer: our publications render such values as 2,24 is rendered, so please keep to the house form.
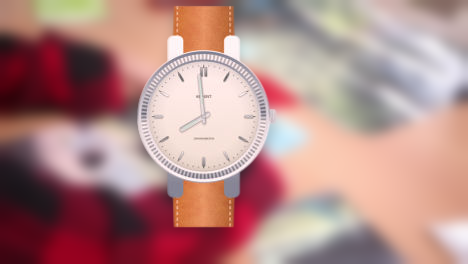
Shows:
7,59
